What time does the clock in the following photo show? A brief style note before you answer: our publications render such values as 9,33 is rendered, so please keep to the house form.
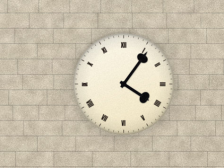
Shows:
4,06
